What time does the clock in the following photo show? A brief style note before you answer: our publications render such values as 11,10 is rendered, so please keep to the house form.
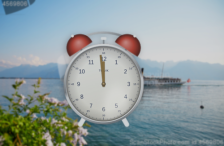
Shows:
11,59
